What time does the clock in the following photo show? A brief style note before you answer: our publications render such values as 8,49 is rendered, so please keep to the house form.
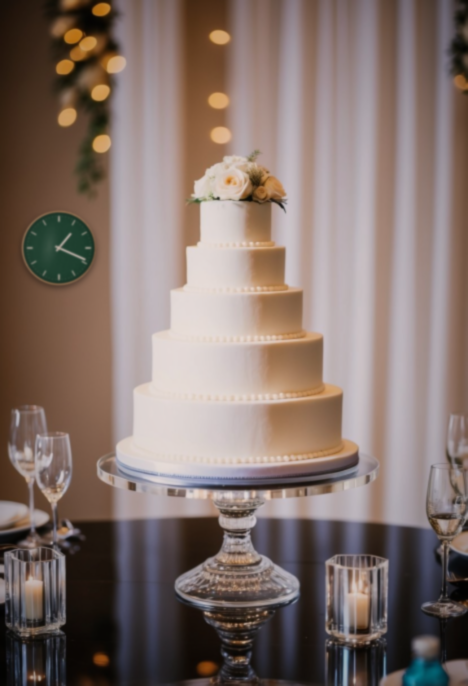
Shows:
1,19
